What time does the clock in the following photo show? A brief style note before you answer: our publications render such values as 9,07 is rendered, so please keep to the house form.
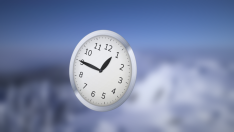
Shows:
12,45
